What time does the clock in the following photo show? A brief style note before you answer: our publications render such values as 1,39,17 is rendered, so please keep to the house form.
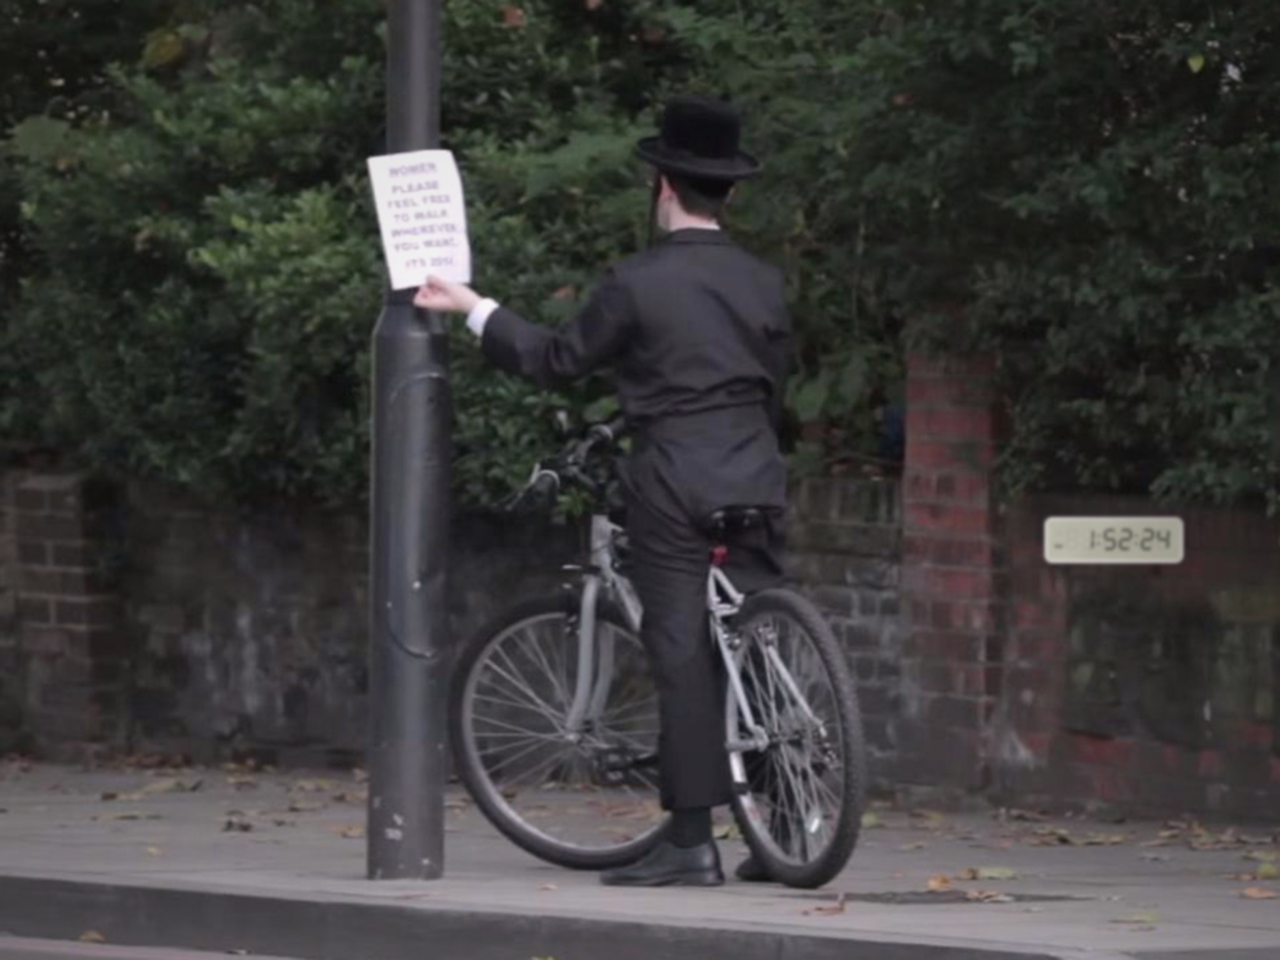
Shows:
1,52,24
